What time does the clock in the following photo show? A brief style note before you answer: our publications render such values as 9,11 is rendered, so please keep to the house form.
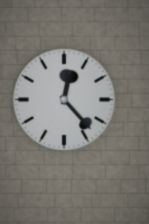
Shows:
12,23
